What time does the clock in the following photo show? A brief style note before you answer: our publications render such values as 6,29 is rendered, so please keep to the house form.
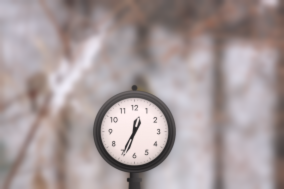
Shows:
12,34
